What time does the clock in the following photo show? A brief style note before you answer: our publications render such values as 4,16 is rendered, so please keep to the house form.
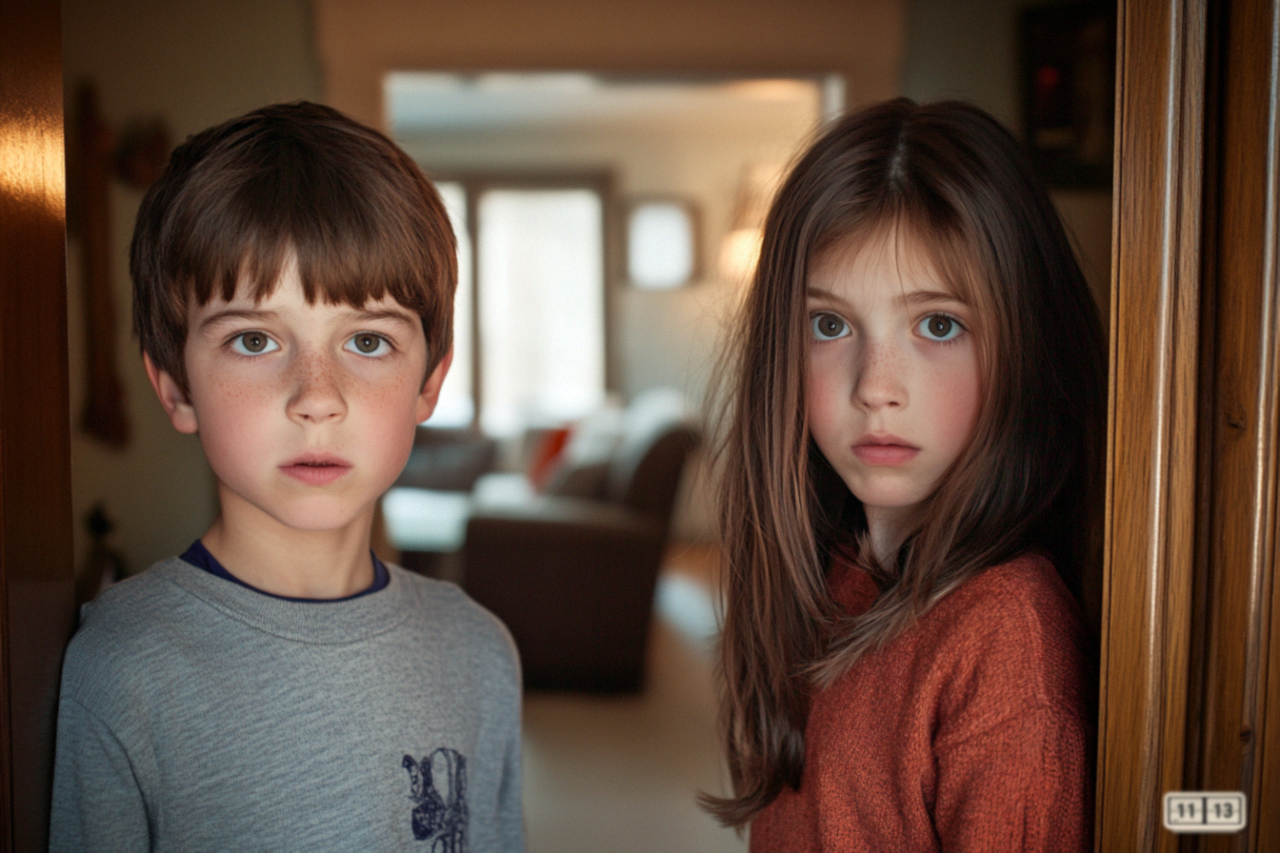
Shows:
11,13
